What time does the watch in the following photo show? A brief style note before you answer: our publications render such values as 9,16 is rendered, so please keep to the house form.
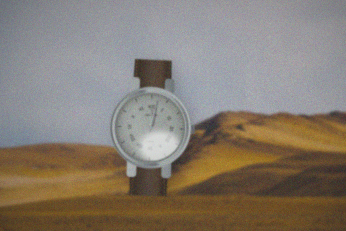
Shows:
12,02
